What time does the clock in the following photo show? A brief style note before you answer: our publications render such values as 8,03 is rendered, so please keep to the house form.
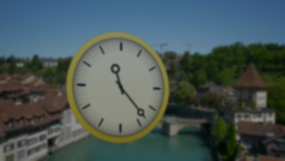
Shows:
11,23
